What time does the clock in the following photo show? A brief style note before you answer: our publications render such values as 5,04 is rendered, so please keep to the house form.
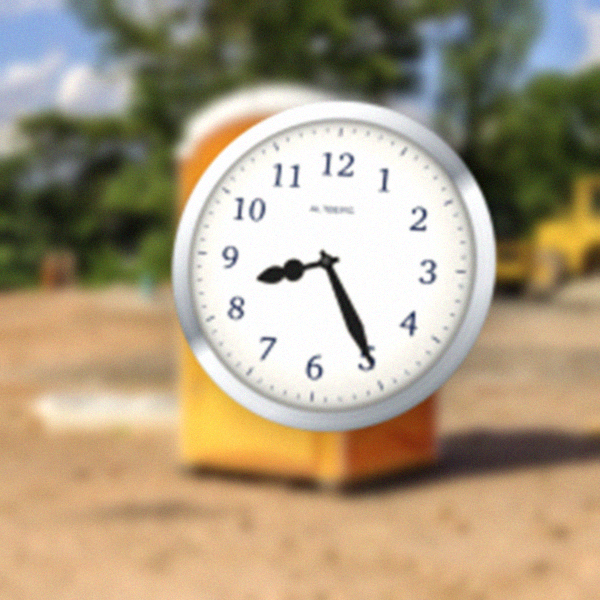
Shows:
8,25
